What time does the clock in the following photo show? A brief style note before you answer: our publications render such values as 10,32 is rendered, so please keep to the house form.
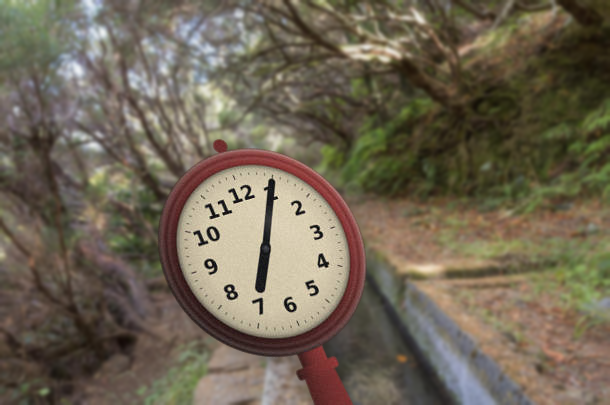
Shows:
7,05
